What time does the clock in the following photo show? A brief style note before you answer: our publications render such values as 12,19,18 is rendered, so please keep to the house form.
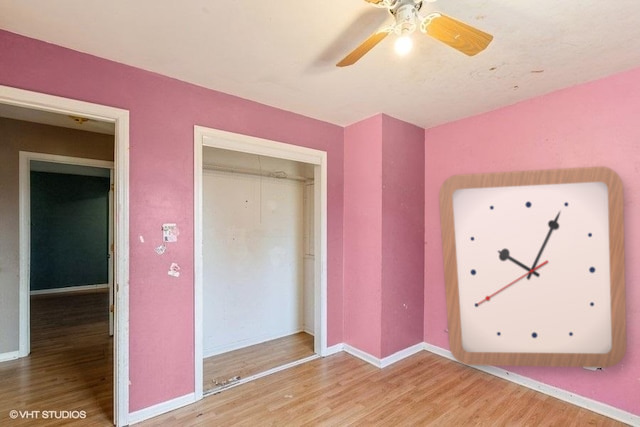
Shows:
10,04,40
